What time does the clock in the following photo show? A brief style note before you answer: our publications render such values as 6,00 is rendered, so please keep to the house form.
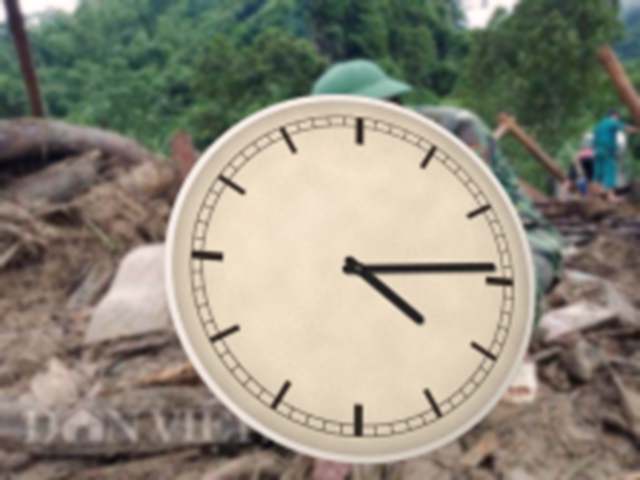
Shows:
4,14
